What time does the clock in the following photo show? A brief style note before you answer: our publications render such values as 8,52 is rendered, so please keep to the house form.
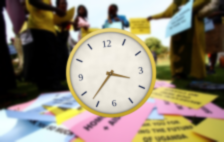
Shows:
3,37
